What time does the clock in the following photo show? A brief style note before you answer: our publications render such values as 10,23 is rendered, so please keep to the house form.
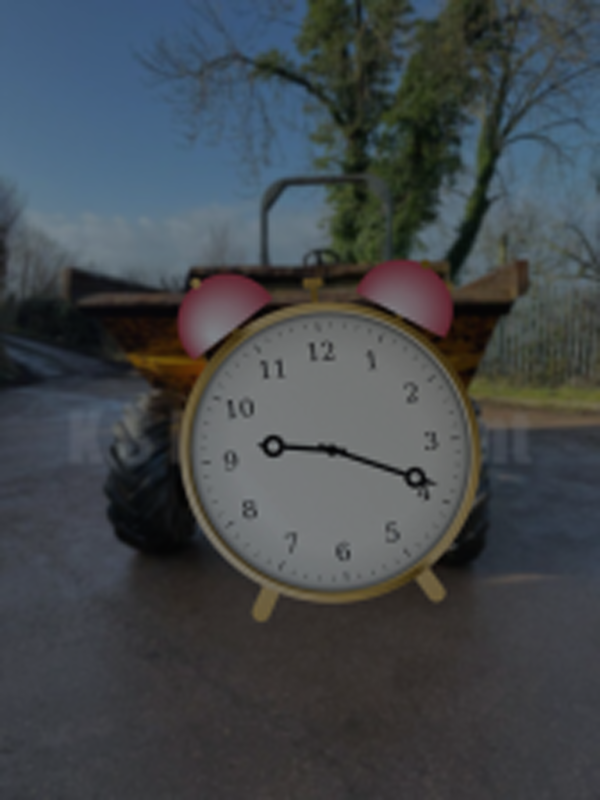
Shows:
9,19
